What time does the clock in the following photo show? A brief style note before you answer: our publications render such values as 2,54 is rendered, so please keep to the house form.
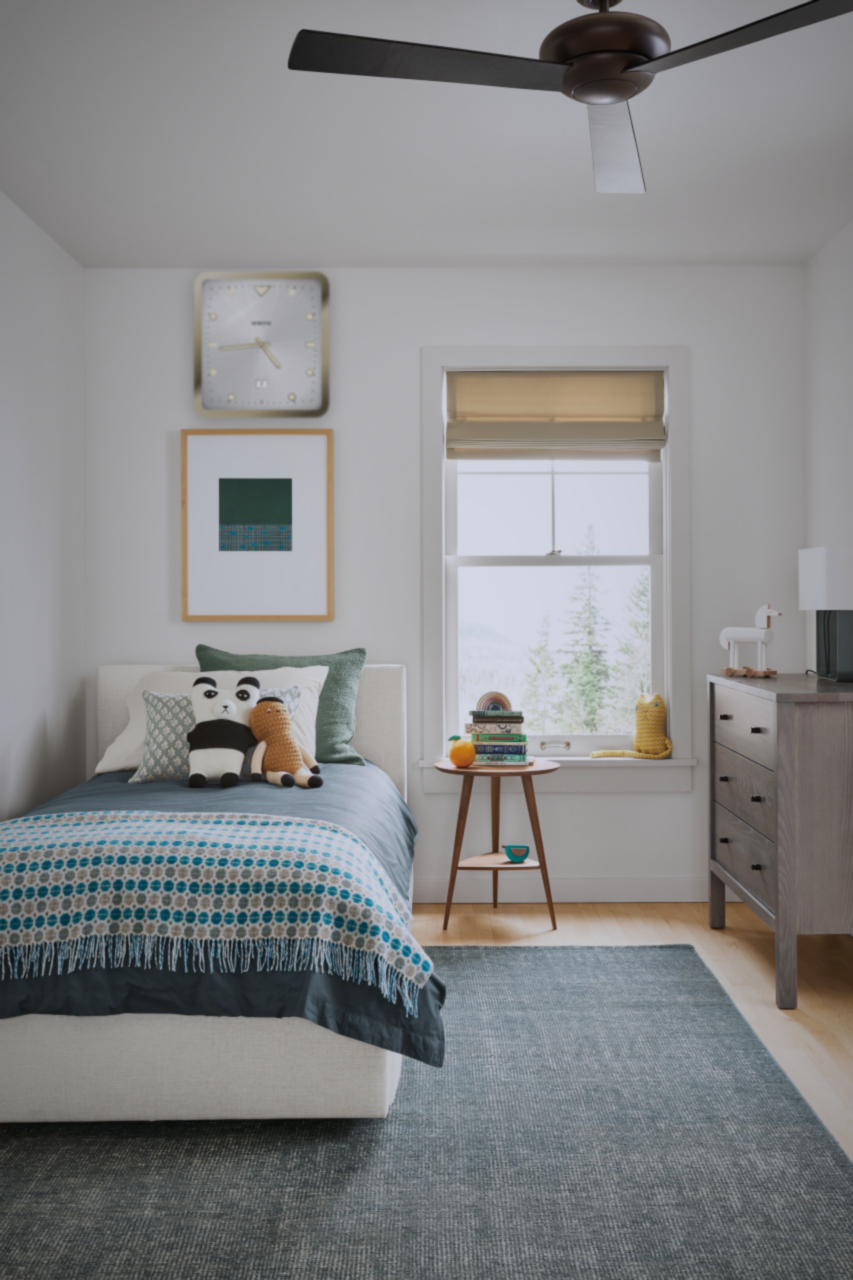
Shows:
4,44
